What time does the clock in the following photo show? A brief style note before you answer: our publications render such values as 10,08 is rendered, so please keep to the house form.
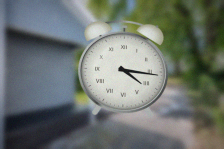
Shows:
4,16
